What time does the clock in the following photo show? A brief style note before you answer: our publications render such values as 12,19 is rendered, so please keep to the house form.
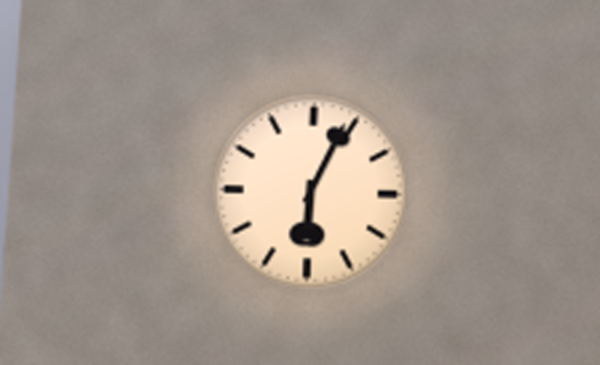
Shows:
6,04
